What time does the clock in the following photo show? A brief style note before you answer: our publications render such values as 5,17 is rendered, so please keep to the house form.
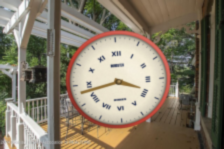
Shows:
3,43
